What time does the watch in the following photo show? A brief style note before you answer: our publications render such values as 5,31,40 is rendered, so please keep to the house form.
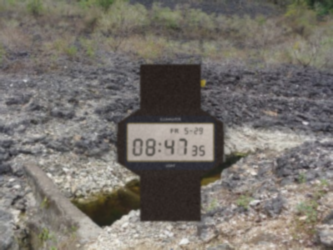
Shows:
8,47,35
